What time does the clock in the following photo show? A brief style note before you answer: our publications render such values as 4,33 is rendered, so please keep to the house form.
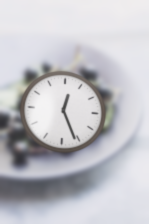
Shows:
12,26
